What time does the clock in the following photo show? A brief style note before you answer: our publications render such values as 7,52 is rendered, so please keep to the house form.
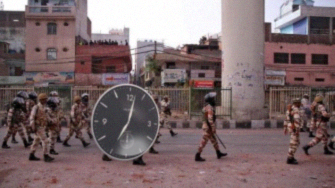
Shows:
7,02
